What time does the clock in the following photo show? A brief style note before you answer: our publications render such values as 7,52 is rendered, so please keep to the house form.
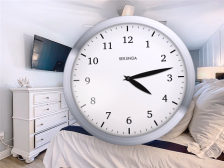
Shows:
4,13
